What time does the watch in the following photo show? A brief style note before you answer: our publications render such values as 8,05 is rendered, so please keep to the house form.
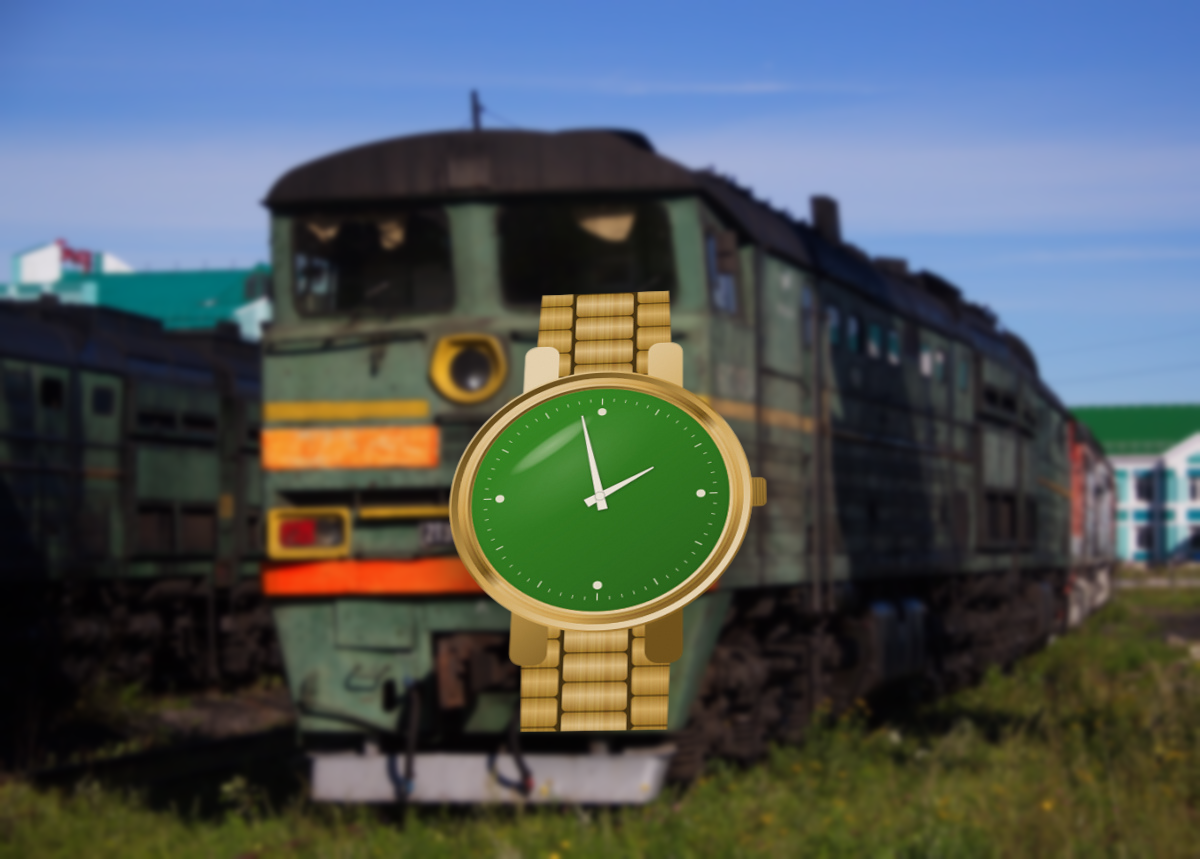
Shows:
1,58
